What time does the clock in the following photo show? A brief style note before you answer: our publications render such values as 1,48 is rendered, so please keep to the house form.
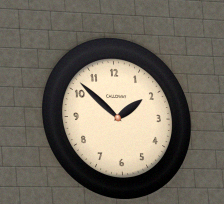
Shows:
1,52
